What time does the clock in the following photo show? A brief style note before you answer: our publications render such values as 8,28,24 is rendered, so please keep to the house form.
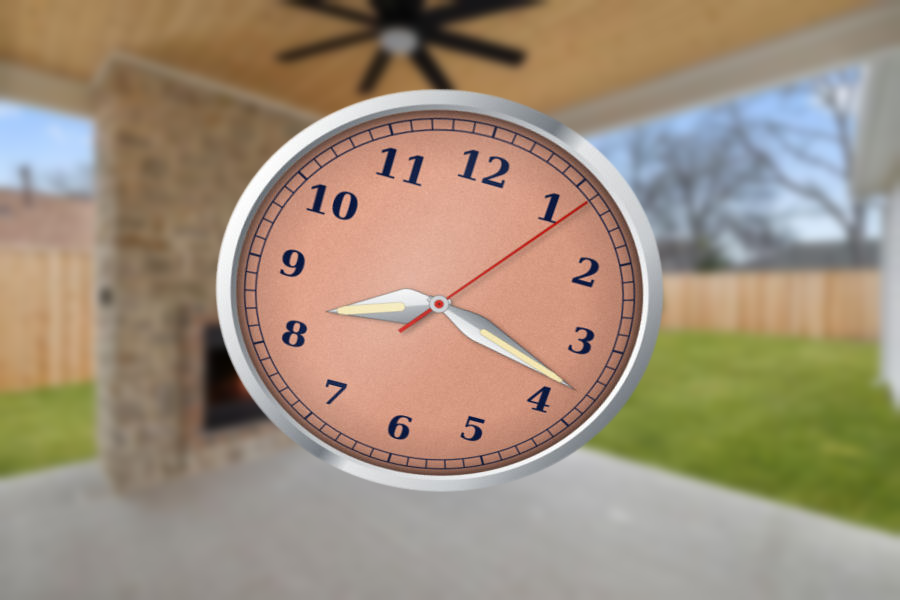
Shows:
8,18,06
